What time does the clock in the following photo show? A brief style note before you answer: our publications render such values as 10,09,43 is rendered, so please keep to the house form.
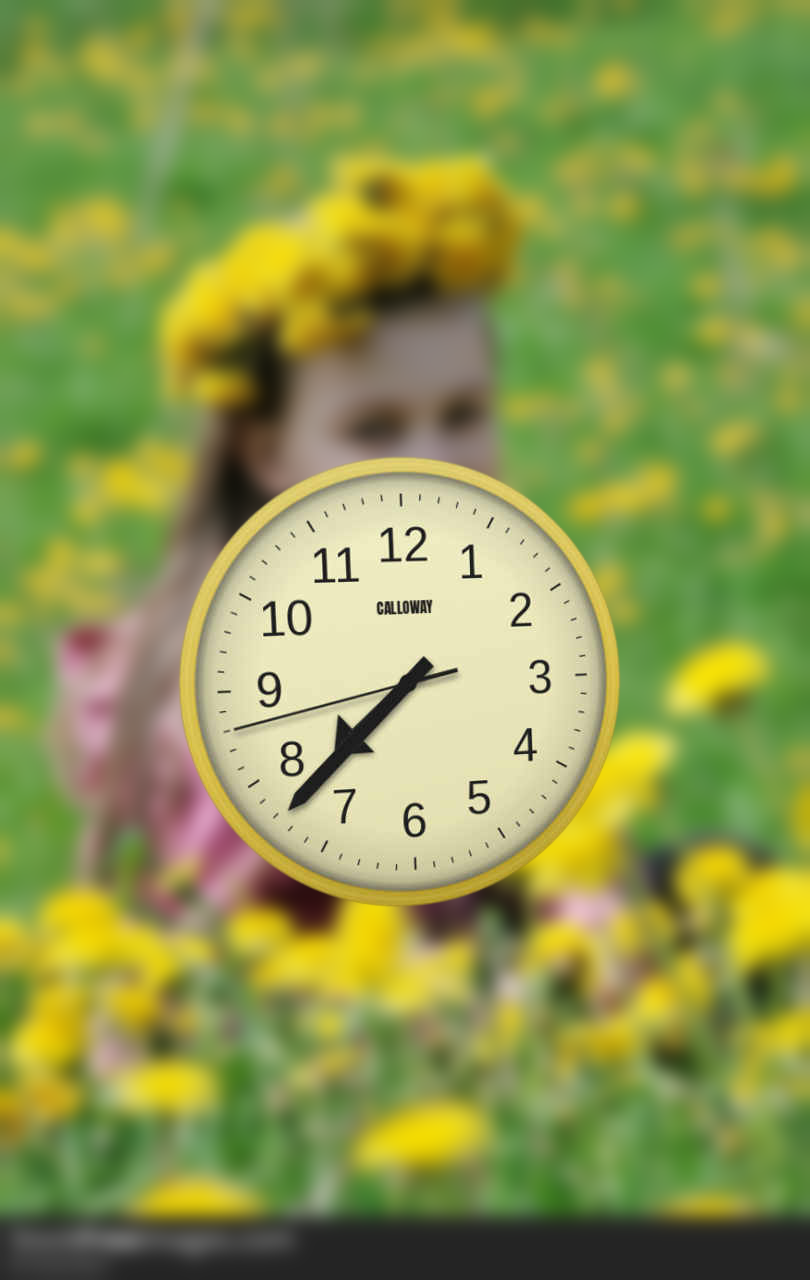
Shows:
7,37,43
